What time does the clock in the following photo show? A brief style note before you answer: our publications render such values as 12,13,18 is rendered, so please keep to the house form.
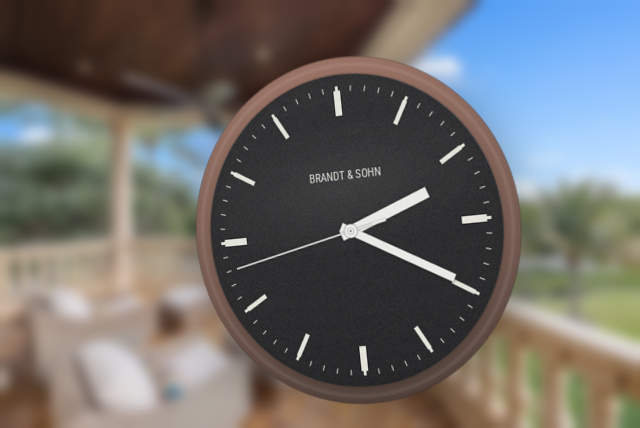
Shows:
2,19,43
